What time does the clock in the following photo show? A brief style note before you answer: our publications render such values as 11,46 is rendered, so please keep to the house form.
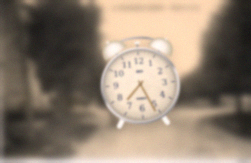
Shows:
7,26
